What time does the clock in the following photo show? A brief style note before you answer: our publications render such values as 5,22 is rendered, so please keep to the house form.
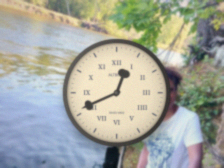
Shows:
12,41
